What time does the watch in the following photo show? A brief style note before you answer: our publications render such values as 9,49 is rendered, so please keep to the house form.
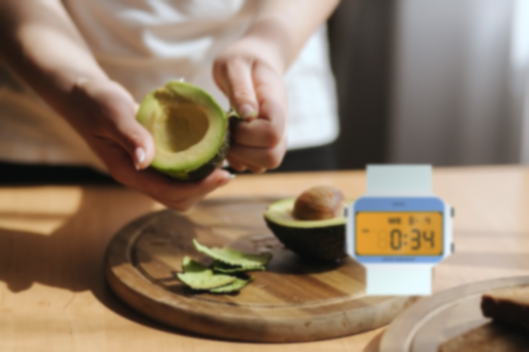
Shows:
0,34
